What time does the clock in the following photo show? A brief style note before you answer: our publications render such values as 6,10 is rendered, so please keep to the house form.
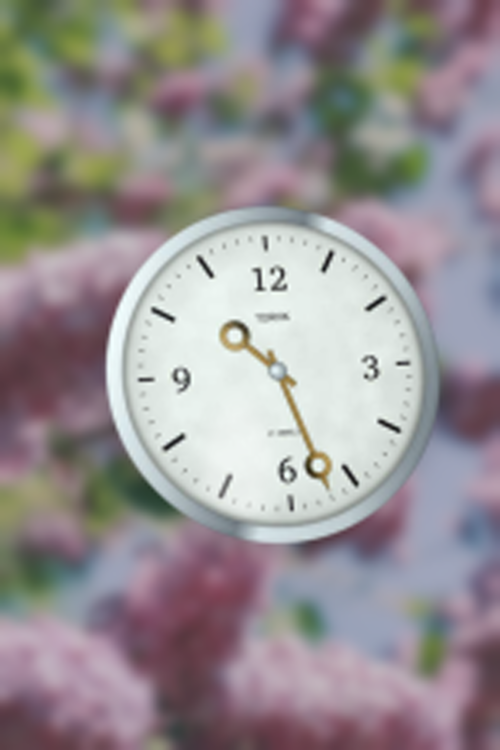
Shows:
10,27
